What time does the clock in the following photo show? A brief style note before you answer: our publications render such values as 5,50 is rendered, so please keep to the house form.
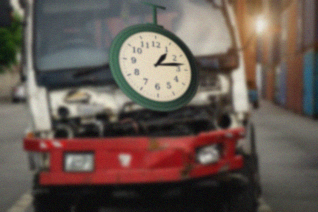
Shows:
1,13
